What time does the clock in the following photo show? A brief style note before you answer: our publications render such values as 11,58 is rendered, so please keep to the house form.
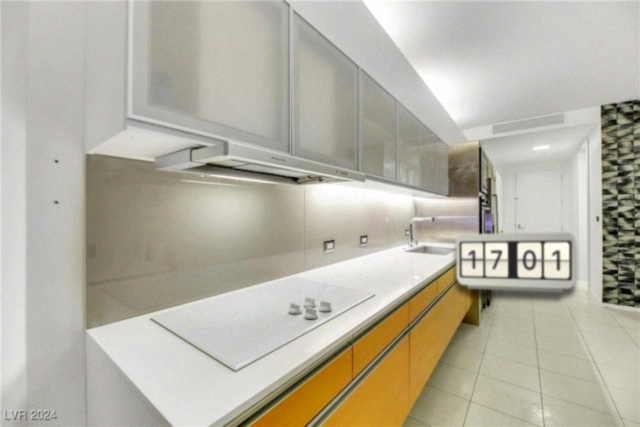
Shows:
17,01
